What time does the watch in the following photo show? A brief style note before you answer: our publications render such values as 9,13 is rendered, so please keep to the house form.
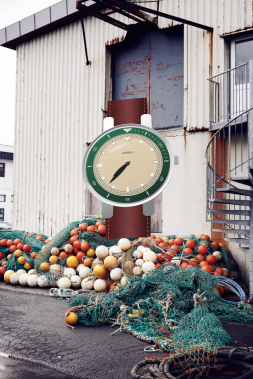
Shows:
7,37
